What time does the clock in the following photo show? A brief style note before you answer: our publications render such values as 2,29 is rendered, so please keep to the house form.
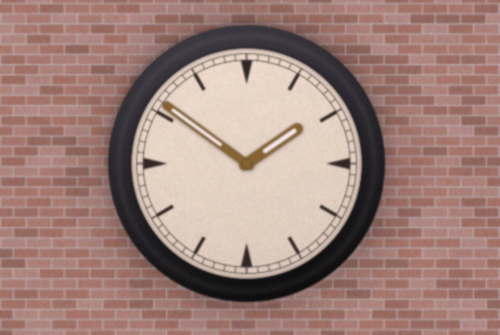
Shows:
1,51
